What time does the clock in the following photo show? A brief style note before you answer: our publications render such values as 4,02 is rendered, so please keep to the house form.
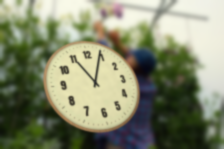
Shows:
11,04
